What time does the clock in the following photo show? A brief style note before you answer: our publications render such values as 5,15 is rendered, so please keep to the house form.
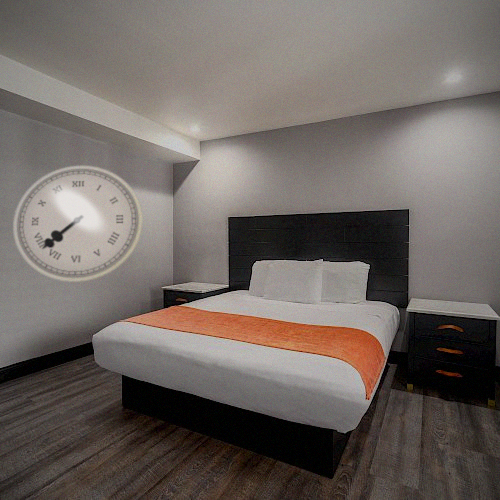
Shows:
7,38
